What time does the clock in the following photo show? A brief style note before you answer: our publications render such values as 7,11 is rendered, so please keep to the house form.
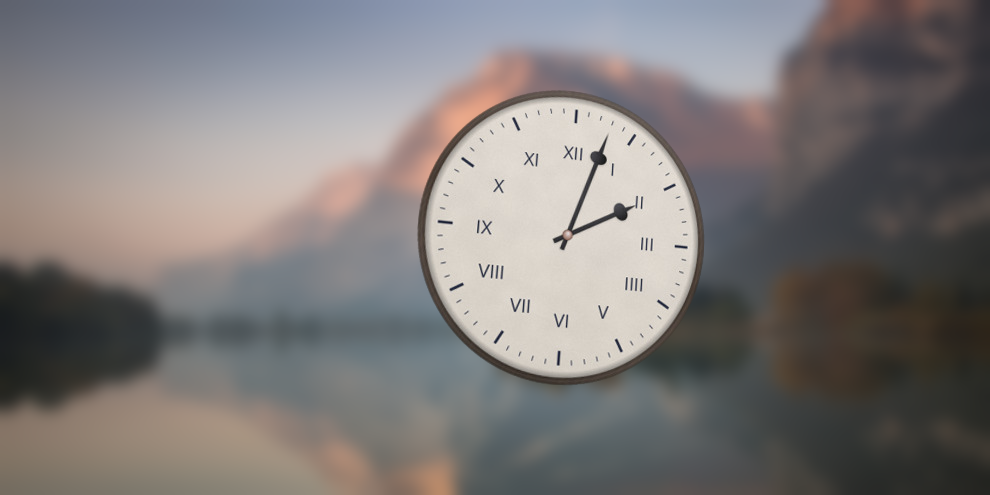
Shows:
2,03
